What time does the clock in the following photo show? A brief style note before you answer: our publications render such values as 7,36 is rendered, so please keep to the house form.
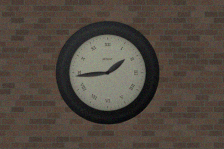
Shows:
1,44
